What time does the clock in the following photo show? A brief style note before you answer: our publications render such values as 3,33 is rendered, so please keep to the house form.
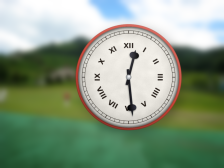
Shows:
12,29
